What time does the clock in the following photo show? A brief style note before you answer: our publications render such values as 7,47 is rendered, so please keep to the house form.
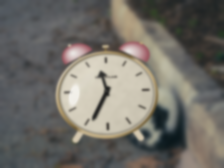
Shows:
11,34
